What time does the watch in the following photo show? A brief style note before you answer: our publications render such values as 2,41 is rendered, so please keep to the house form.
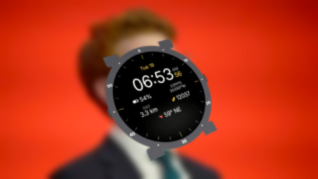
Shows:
6,53
